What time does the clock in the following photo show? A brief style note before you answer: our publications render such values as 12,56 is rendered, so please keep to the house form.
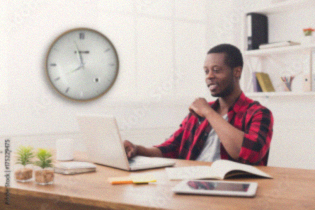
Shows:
7,57
